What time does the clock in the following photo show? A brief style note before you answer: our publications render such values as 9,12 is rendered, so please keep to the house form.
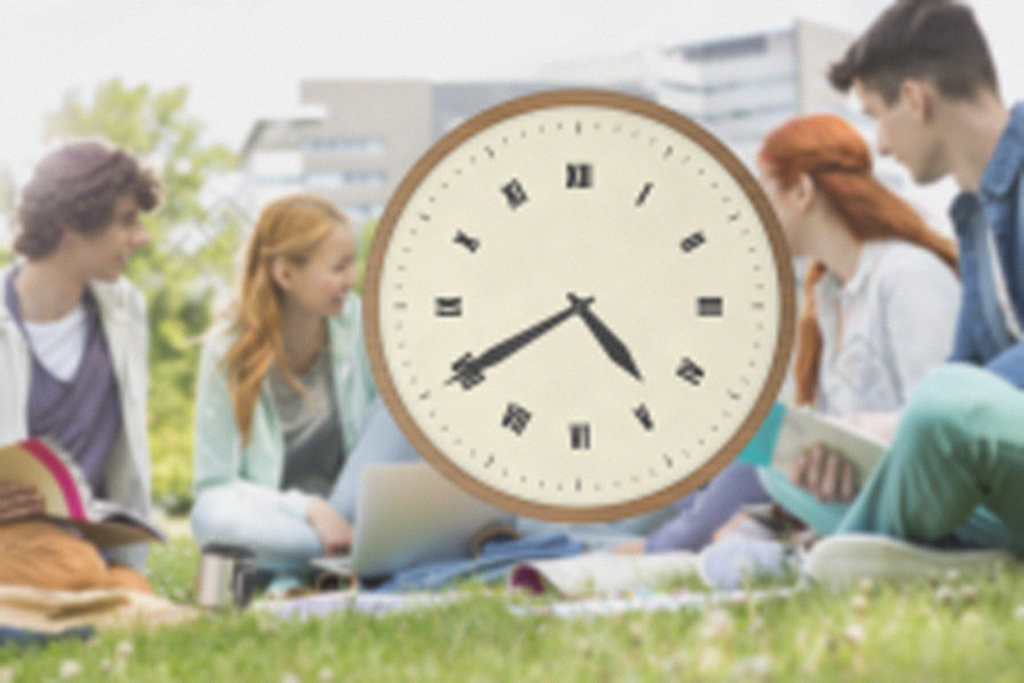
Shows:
4,40
